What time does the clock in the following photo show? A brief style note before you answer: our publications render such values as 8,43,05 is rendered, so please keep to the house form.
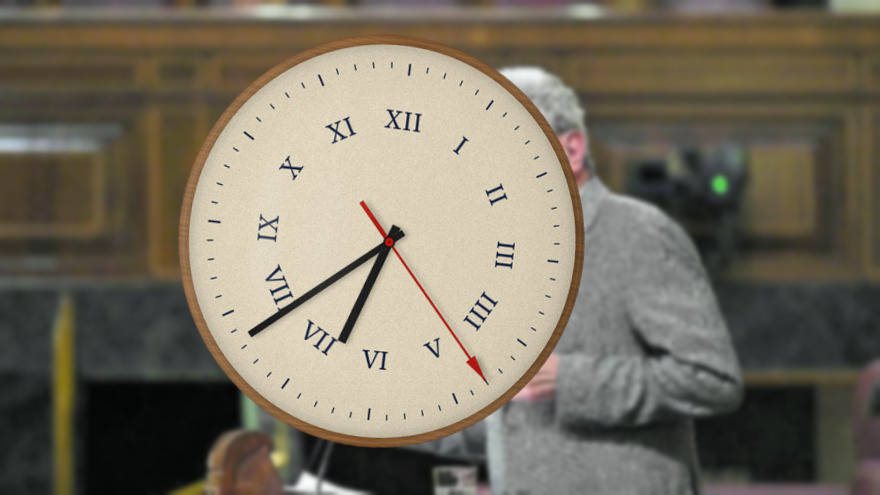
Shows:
6,38,23
